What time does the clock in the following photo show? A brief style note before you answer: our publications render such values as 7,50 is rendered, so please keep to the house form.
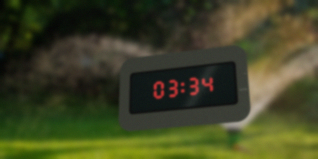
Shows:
3,34
